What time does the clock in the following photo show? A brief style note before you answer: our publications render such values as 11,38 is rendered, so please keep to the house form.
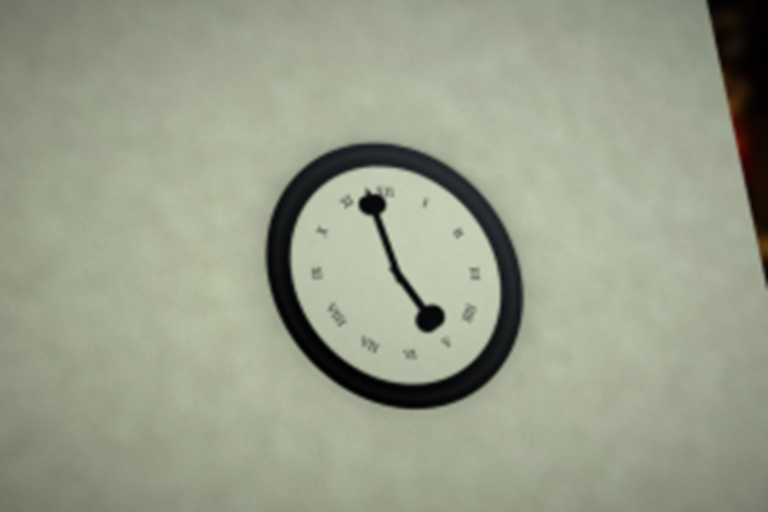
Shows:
4,58
